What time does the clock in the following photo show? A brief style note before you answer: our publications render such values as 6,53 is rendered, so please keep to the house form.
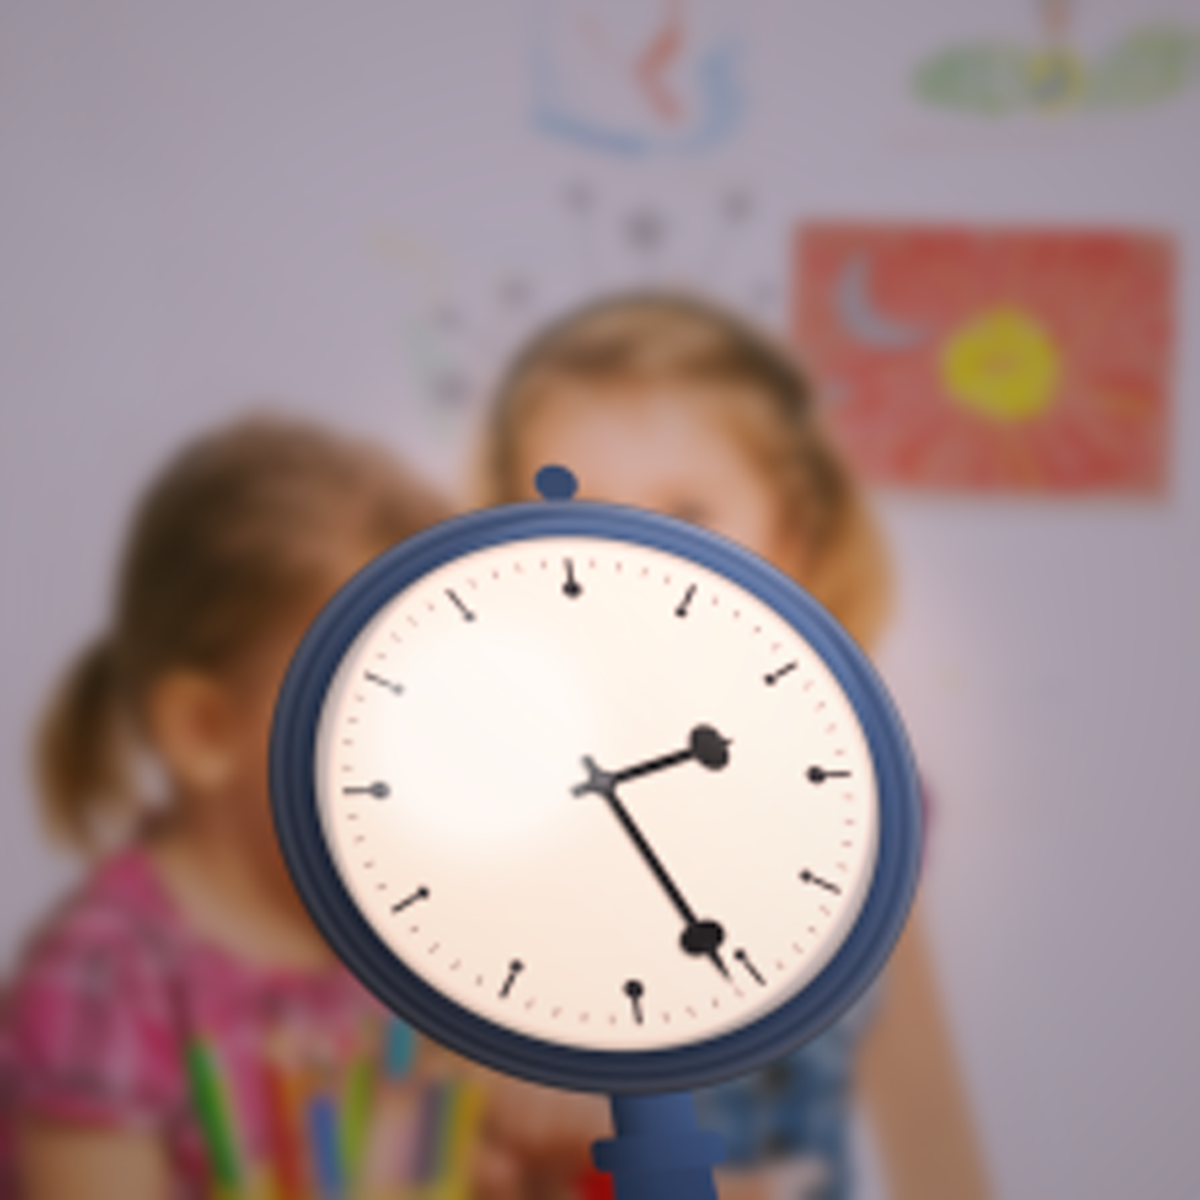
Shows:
2,26
